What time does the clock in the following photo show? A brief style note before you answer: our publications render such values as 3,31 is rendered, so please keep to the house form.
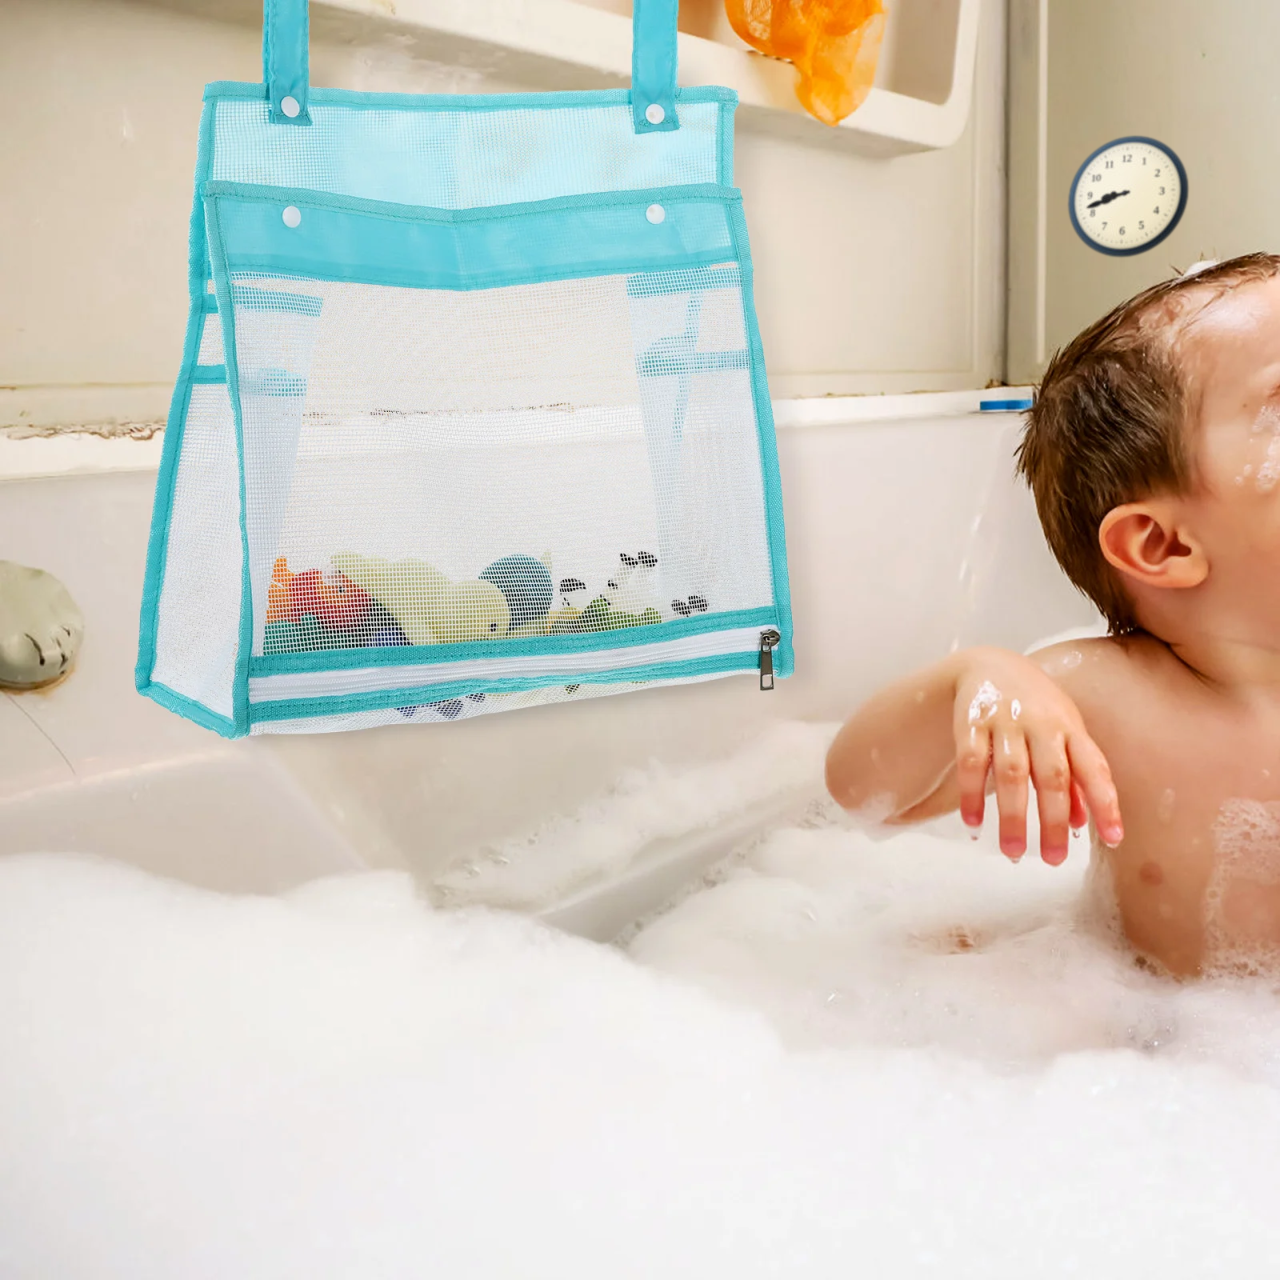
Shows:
8,42
